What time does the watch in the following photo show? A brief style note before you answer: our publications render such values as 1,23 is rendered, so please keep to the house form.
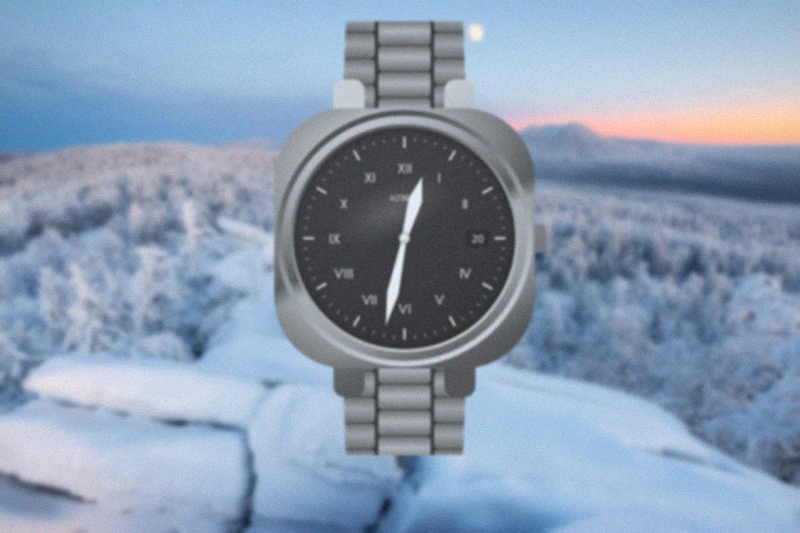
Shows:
12,32
